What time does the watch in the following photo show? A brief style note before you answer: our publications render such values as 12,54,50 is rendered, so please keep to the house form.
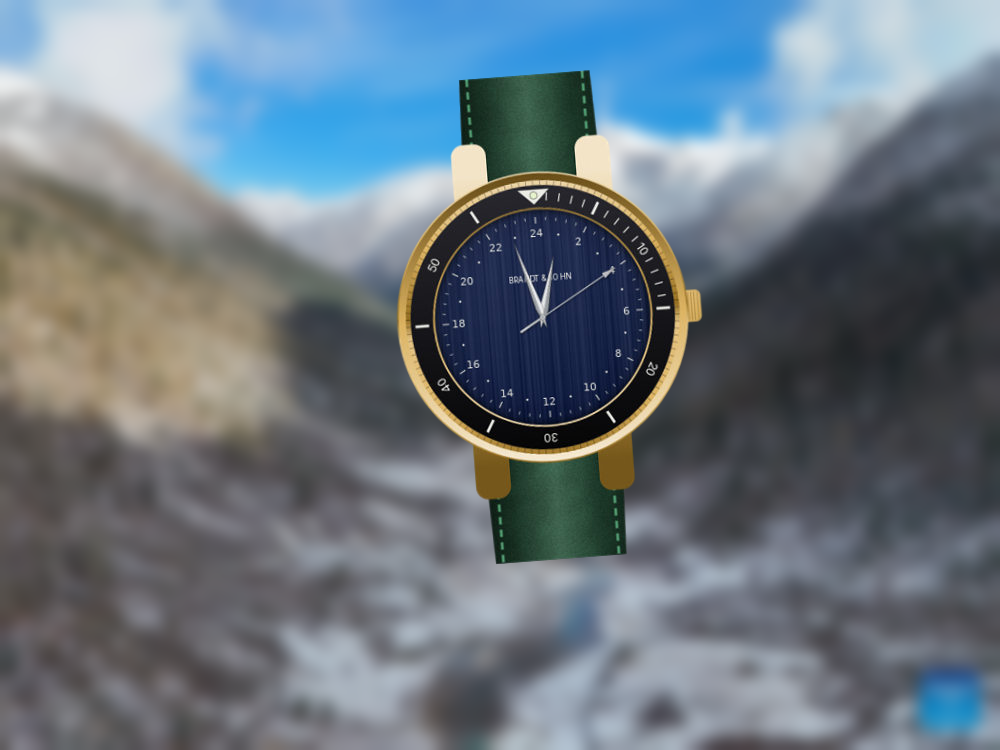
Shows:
0,57,10
